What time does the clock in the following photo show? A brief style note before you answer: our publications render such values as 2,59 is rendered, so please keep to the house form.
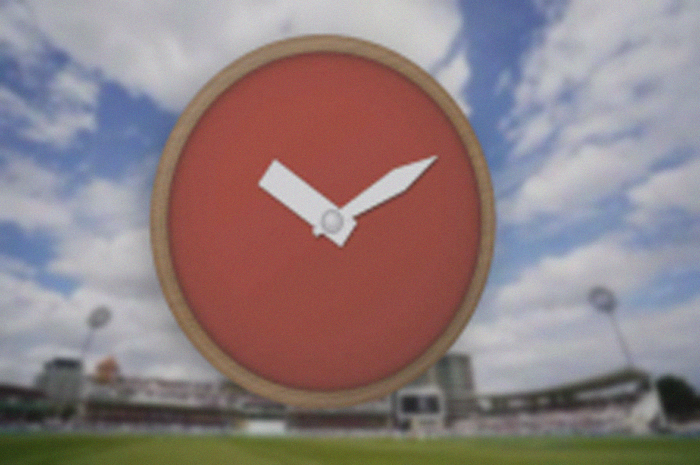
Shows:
10,10
